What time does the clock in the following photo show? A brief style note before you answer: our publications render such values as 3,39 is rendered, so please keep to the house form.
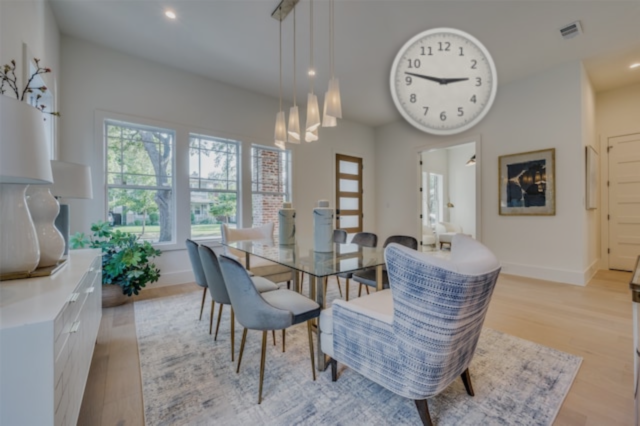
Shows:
2,47
